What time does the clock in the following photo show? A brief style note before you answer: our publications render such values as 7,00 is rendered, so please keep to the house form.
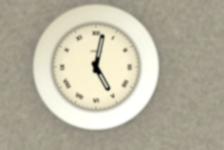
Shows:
5,02
